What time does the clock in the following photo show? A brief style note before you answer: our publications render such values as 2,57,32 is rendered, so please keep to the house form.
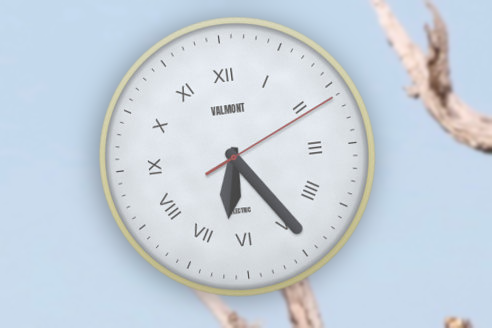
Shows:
6,24,11
